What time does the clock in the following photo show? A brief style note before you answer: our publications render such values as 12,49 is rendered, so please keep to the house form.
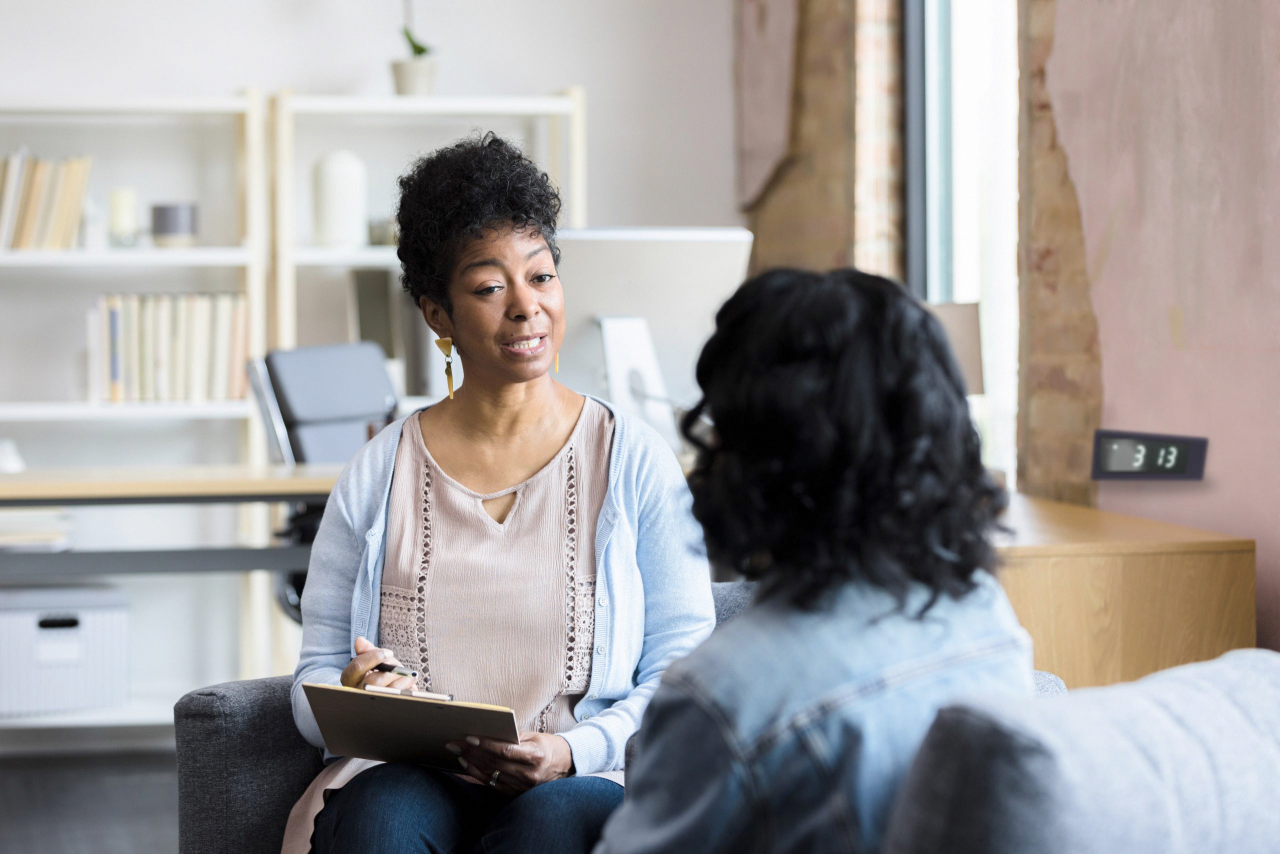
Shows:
3,13
